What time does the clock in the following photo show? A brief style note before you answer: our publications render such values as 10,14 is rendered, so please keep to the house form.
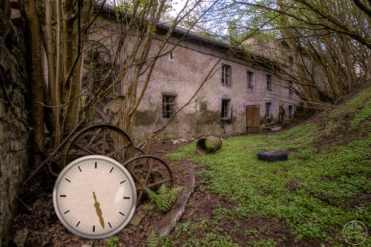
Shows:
5,27
